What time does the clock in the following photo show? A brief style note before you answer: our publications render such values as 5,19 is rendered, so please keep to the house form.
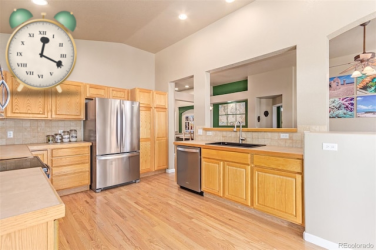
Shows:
12,19
